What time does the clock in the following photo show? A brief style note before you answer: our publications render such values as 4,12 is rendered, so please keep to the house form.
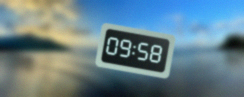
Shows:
9,58
